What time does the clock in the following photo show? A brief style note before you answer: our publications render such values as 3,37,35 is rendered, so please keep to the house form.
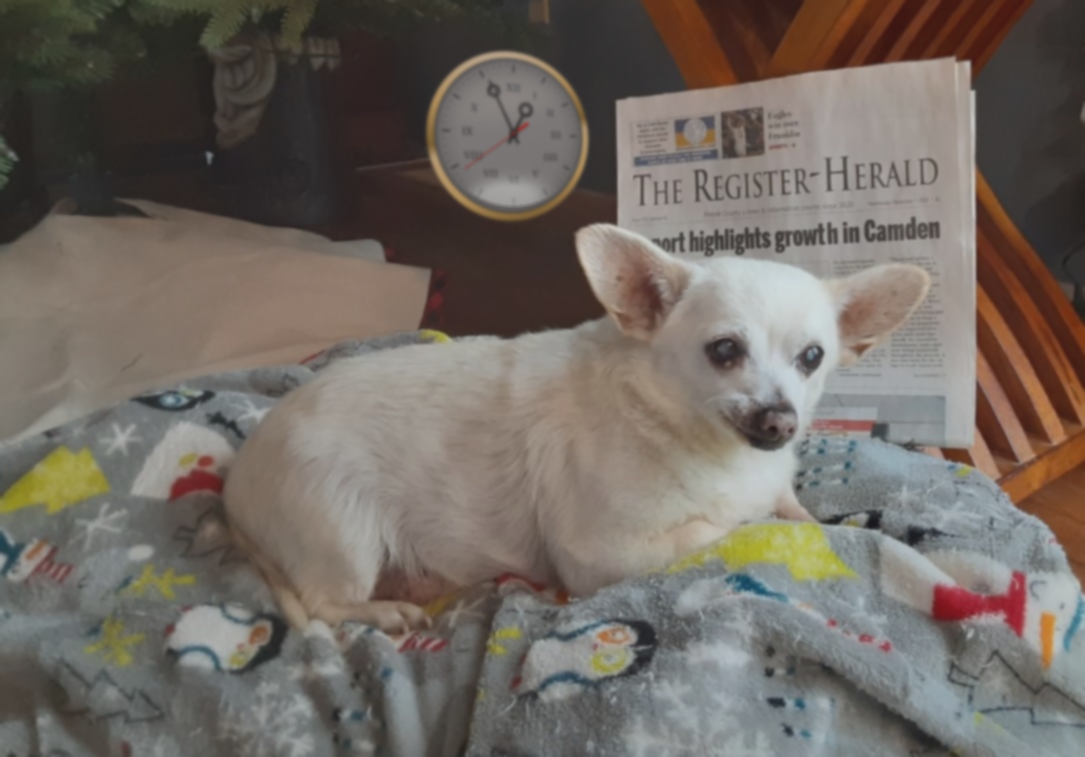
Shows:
12,55,39
